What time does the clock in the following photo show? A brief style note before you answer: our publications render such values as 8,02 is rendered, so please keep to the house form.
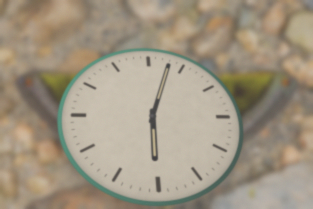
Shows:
6,03
